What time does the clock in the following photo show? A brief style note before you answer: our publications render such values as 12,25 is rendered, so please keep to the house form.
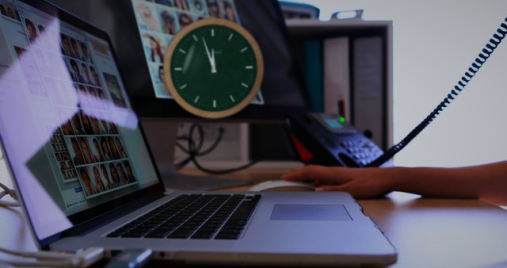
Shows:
11,57
